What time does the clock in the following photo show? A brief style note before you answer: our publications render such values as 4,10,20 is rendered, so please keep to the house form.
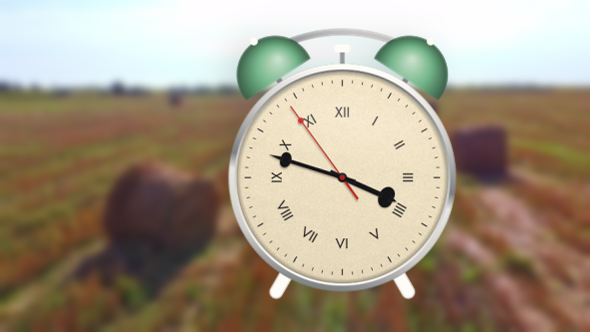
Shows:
3,47,54
